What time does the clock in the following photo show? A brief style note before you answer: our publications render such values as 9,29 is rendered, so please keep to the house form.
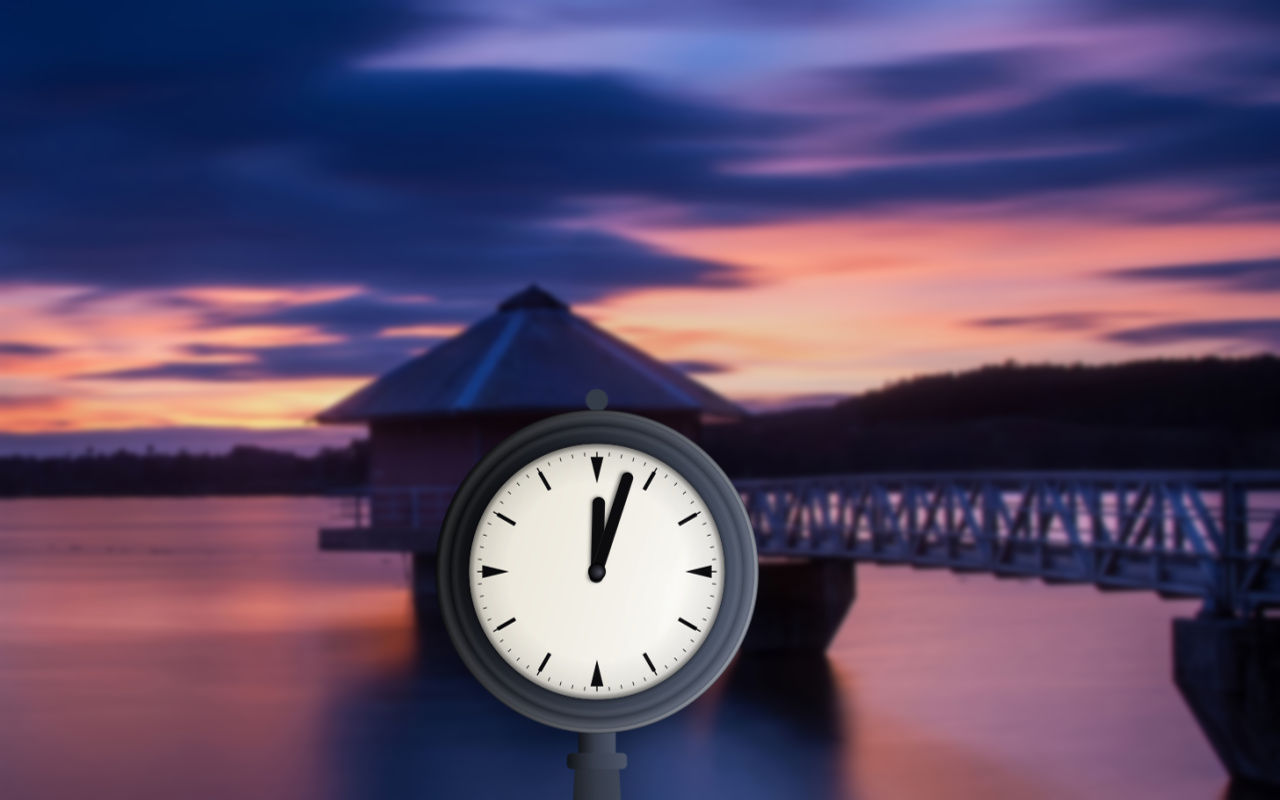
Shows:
12,03
